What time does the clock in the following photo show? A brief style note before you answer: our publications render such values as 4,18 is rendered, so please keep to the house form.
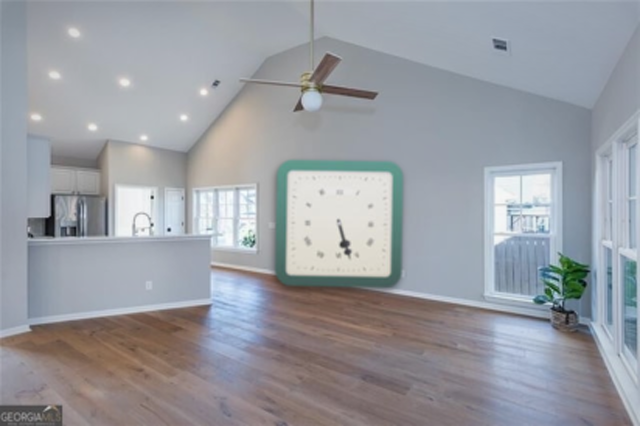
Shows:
5,27
